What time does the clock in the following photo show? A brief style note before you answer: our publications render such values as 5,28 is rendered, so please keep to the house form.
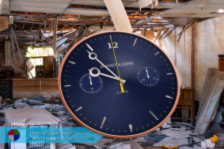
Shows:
9,54
